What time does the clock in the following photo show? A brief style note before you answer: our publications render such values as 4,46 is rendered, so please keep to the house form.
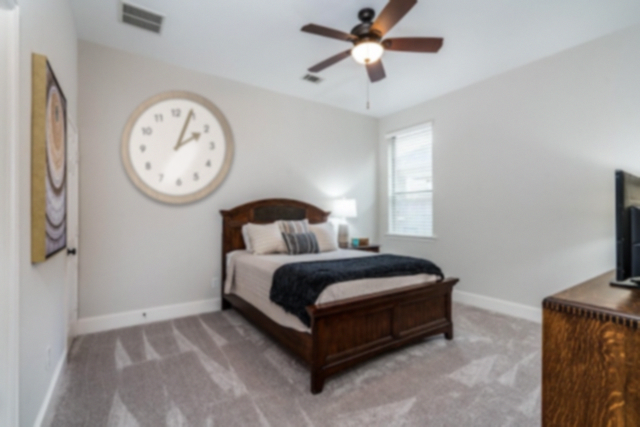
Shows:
2,04
